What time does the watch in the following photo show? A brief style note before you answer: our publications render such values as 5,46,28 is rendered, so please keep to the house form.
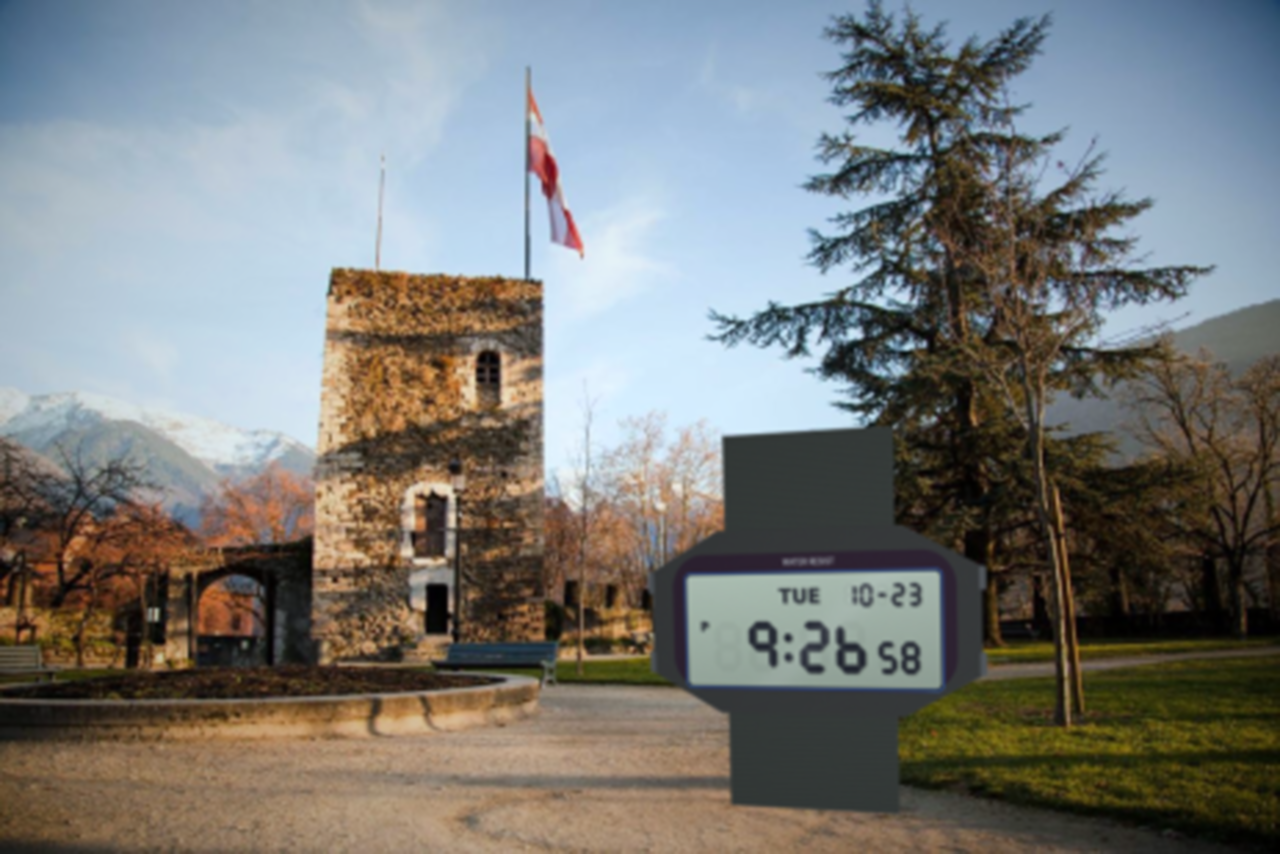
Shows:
9,26,58
